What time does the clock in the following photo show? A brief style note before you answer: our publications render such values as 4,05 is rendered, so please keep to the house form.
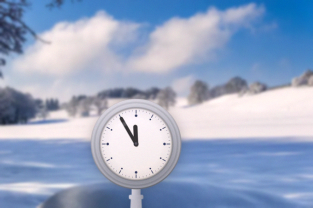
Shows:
11,55
